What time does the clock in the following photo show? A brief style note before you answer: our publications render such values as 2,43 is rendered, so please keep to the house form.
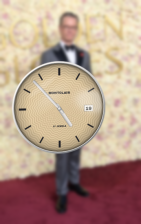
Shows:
4,53
